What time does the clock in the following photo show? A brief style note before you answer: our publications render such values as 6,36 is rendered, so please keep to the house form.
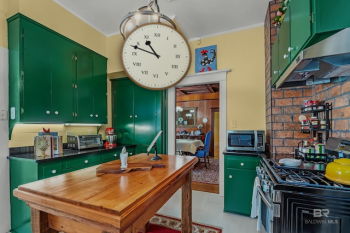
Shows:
10,48
